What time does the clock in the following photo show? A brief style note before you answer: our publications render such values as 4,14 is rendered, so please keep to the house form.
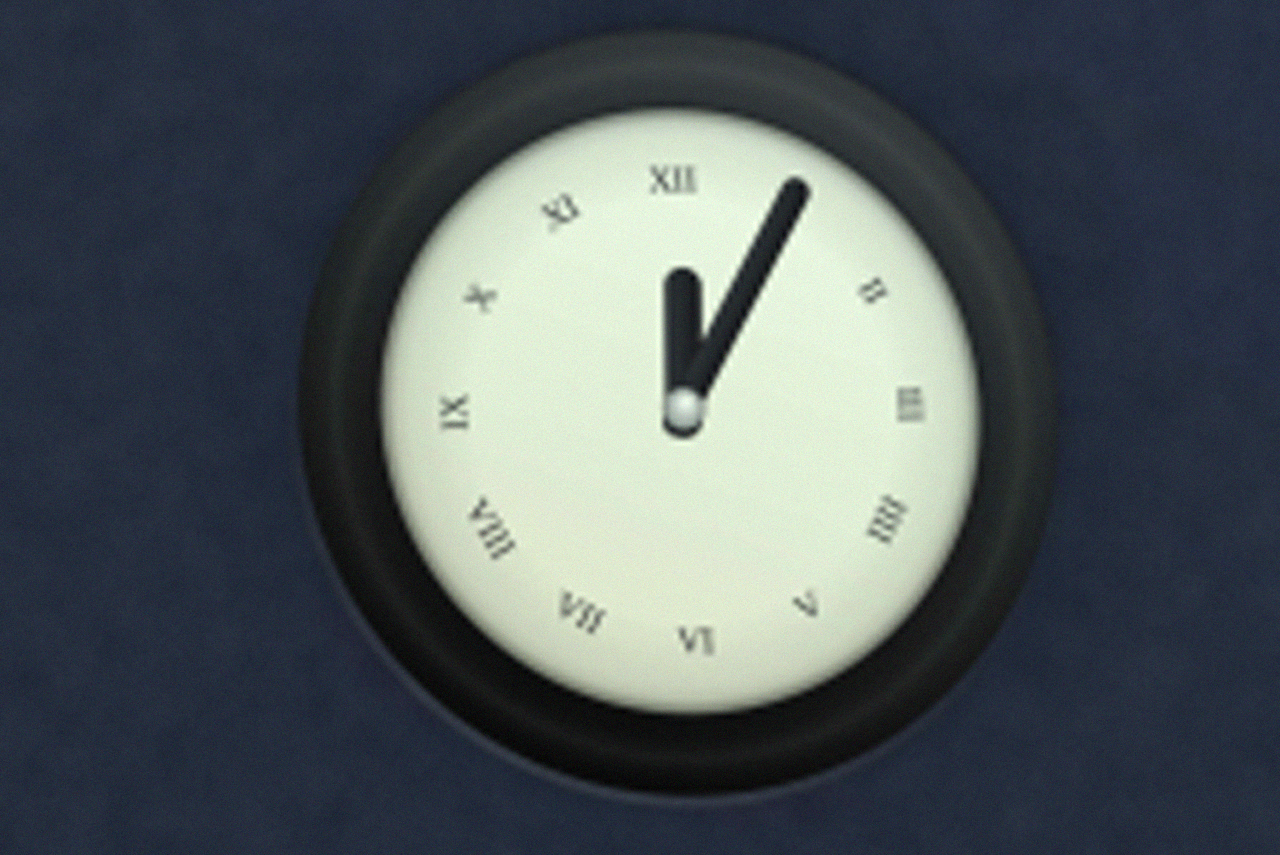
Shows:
12,05
